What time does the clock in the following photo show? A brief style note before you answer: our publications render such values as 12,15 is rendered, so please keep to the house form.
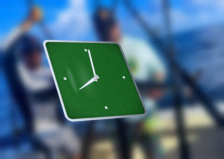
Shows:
8,01
